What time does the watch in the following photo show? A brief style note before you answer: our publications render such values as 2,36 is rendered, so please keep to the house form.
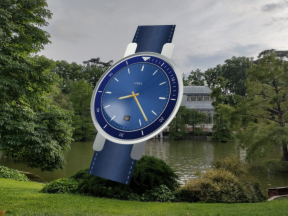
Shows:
8,23
